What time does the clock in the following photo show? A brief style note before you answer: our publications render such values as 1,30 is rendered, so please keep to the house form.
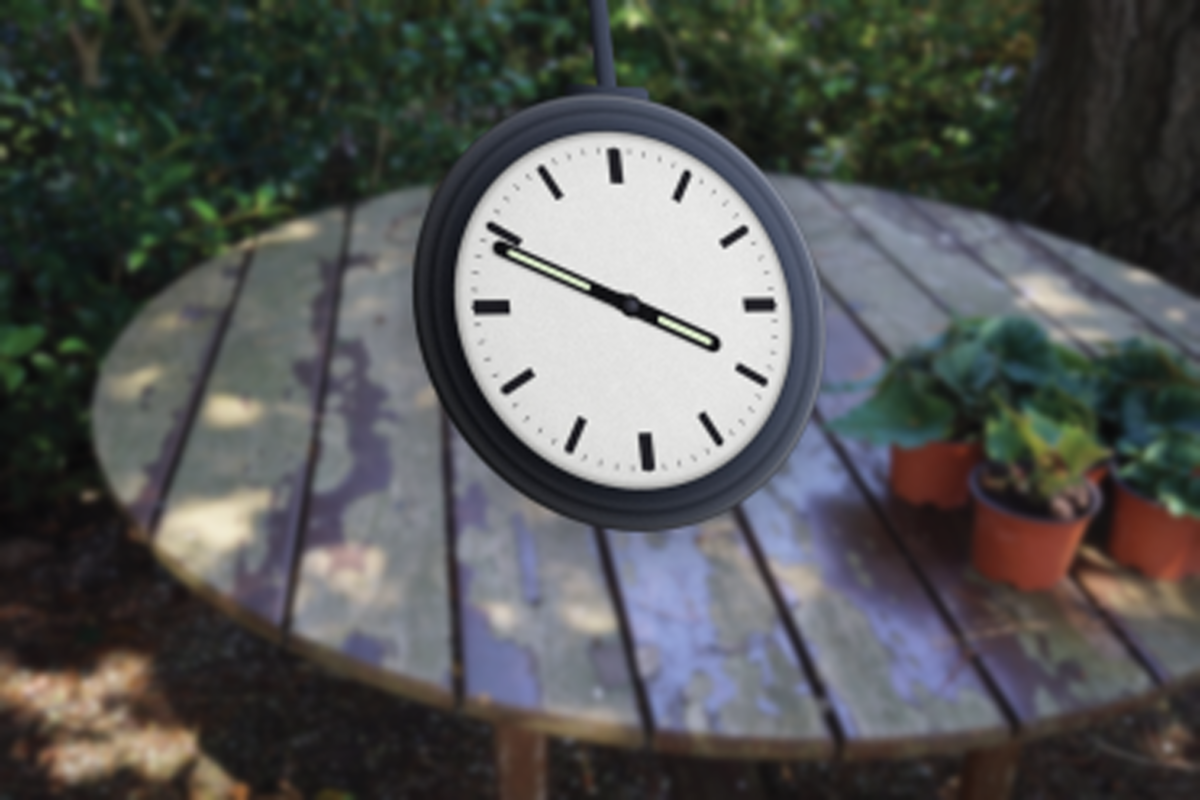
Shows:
3,49
